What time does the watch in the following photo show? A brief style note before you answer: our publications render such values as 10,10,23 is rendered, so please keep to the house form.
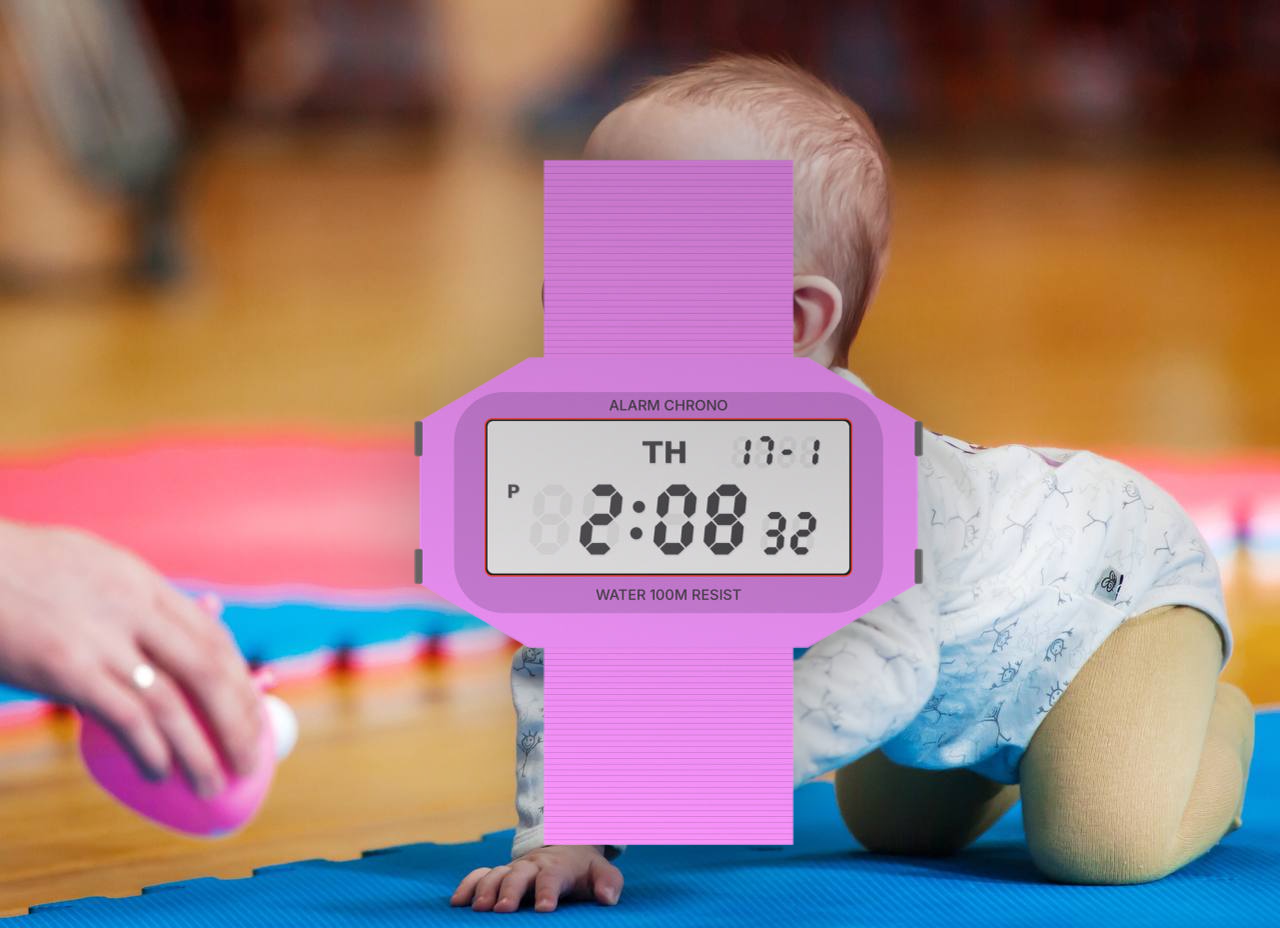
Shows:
2,08,32
